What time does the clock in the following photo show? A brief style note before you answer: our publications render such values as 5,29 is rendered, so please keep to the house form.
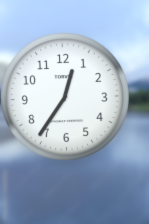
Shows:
12,36
